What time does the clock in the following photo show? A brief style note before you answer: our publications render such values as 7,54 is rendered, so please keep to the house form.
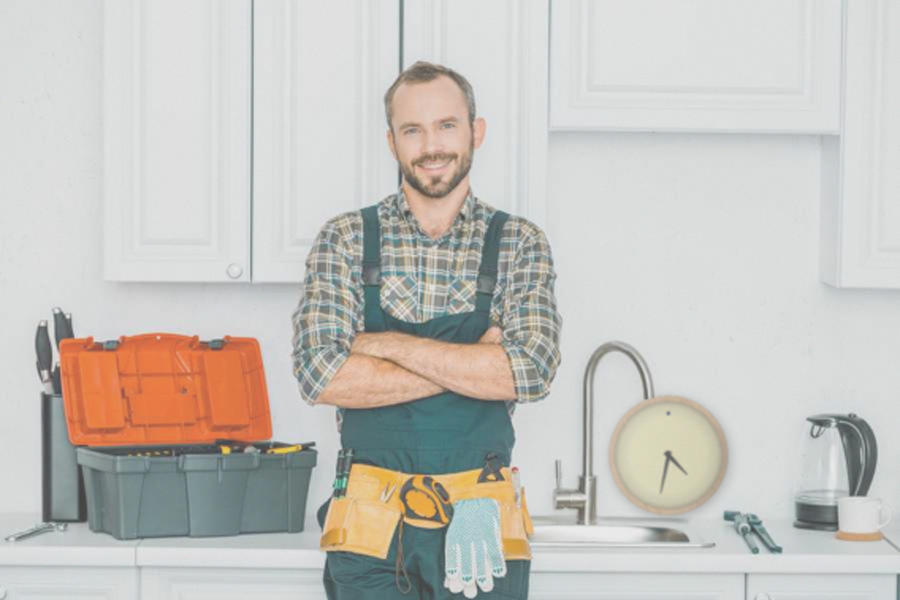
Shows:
4,32
